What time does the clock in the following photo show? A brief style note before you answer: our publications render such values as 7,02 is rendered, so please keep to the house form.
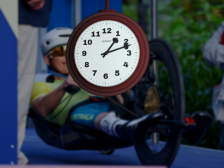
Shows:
1,12
